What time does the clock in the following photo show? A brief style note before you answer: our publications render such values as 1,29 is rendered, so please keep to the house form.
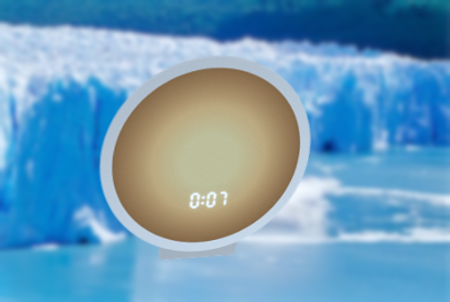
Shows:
0,07
